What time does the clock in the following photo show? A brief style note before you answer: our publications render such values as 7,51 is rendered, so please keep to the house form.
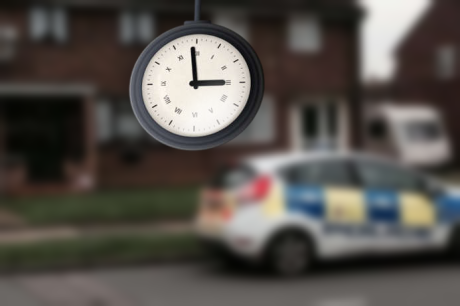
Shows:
2,59
